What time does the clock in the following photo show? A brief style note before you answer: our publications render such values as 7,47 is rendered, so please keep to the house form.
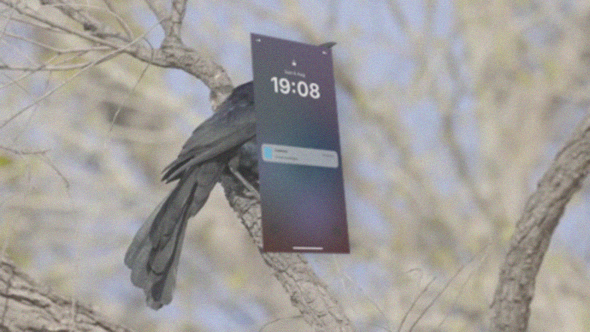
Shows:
19,08
